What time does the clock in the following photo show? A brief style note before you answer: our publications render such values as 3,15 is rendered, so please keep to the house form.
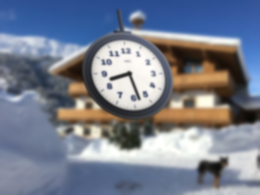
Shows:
8,28
